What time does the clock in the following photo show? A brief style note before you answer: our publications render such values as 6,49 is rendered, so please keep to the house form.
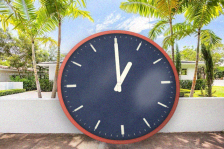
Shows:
1,00
